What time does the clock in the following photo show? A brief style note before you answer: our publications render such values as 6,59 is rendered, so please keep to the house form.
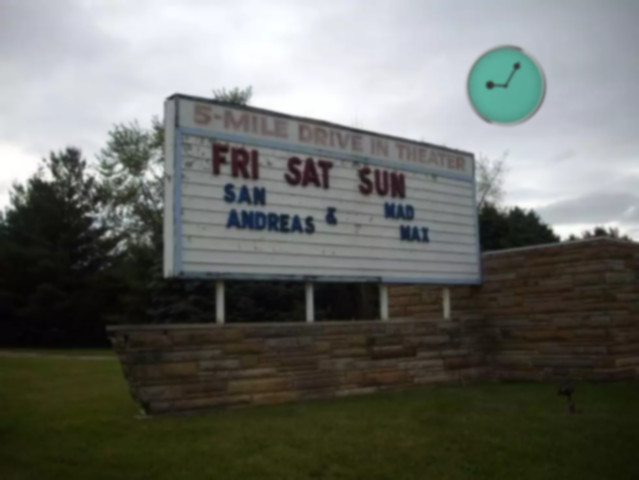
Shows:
9,05
